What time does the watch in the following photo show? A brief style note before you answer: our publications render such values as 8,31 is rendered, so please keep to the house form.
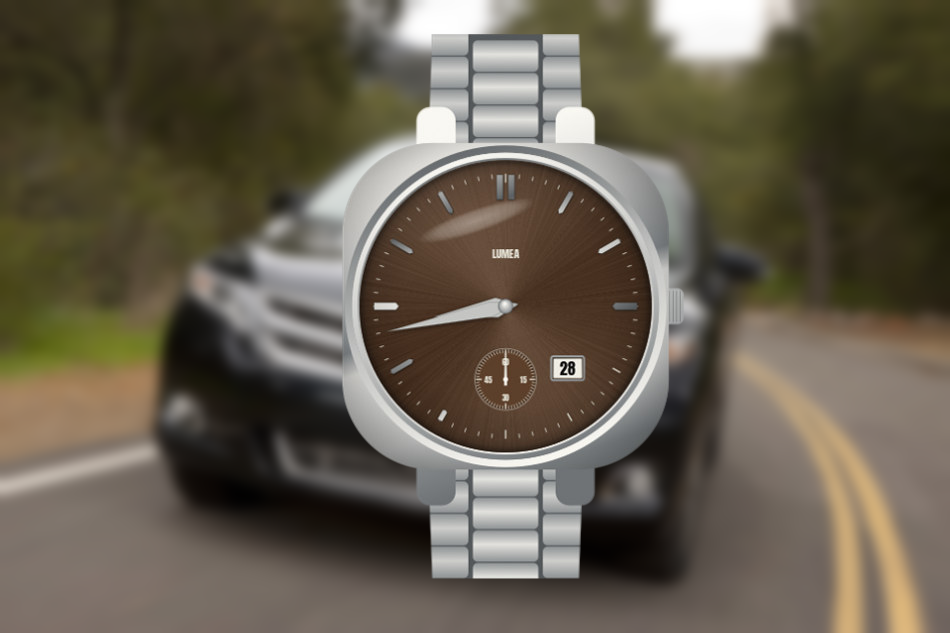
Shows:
8,43
